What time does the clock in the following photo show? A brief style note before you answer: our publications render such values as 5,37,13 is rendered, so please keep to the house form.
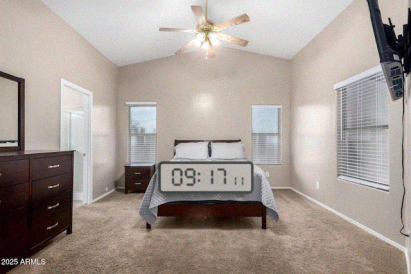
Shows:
9,17,11
